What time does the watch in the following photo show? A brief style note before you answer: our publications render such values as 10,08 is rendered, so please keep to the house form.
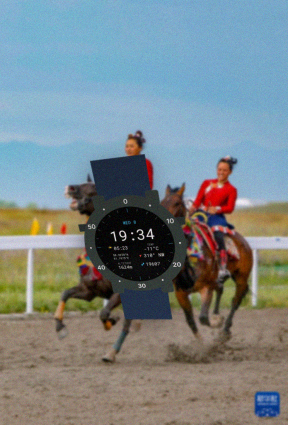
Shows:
19,34
